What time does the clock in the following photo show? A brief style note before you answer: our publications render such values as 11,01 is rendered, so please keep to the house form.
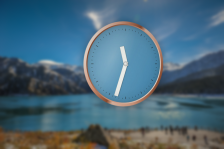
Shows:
11,33
